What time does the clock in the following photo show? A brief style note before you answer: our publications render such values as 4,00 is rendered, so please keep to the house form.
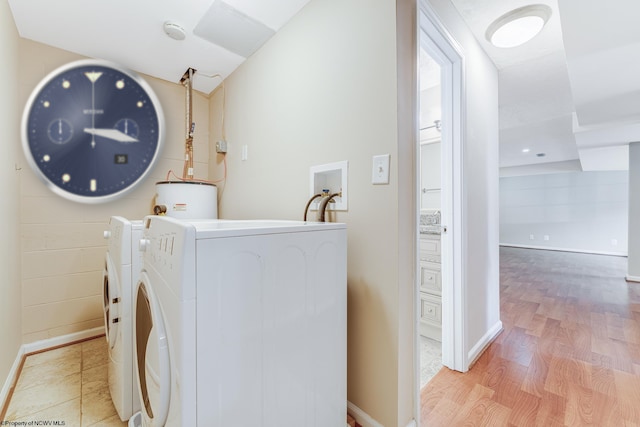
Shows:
3,17
